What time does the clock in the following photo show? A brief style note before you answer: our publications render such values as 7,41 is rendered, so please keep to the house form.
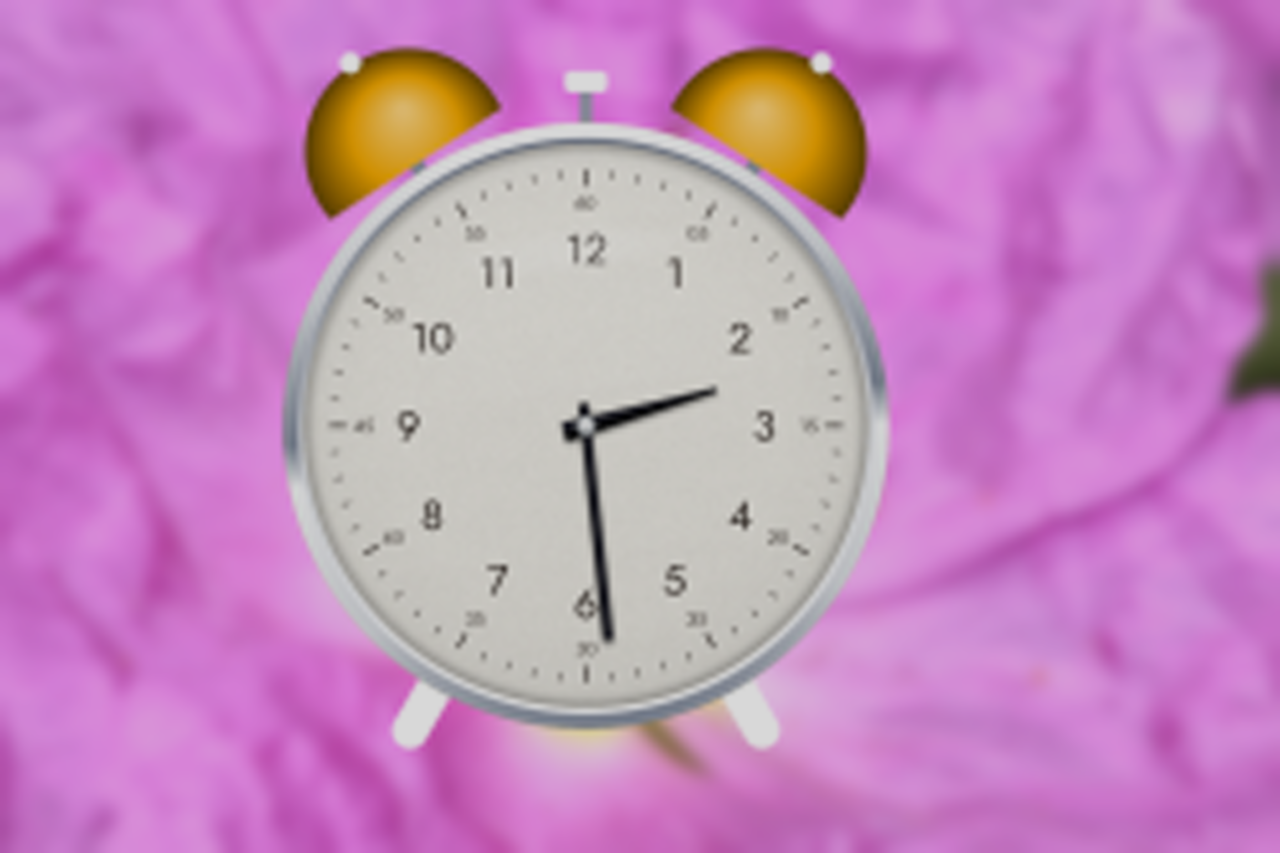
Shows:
2,29
